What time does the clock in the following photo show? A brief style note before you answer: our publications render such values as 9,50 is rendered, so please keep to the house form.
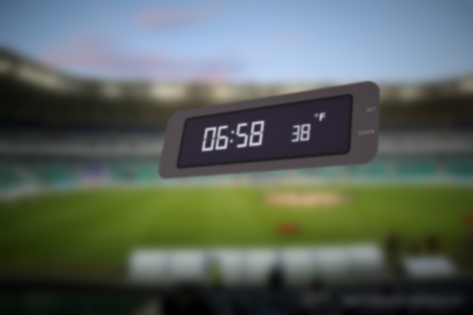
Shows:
6,58
